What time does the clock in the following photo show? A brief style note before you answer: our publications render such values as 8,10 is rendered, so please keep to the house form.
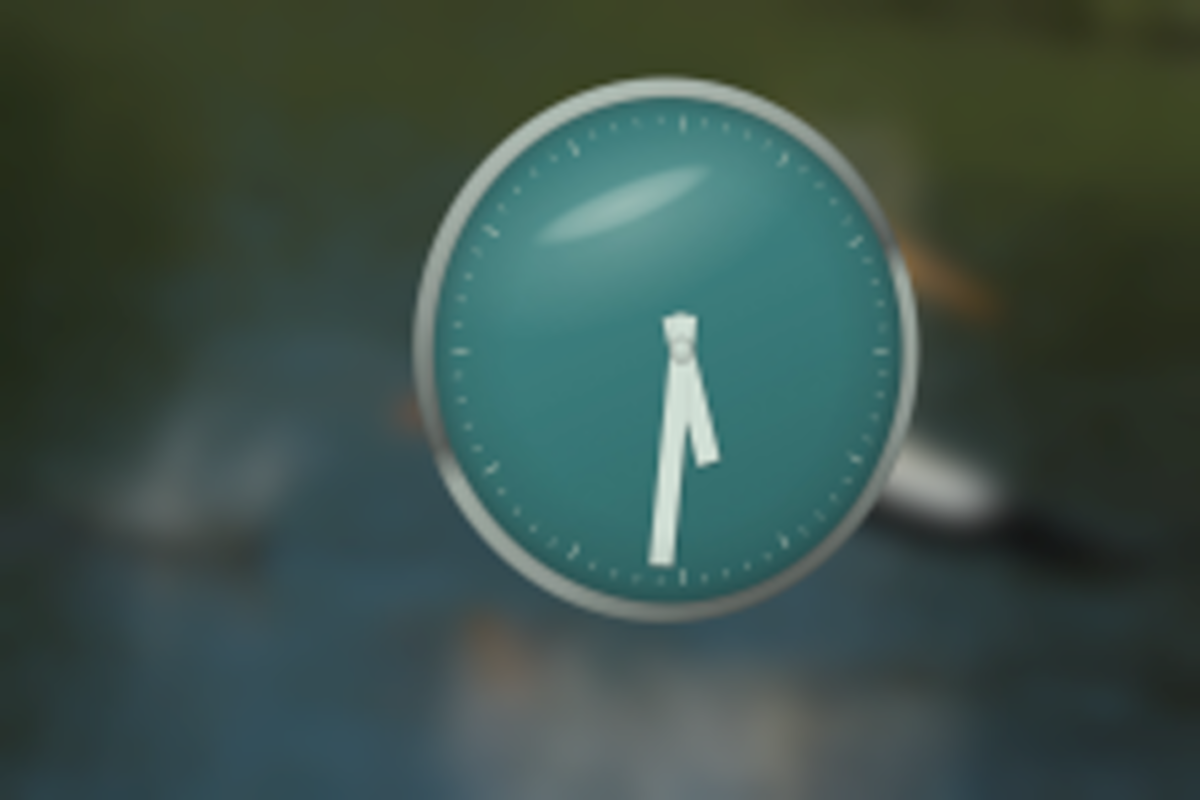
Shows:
5,31
